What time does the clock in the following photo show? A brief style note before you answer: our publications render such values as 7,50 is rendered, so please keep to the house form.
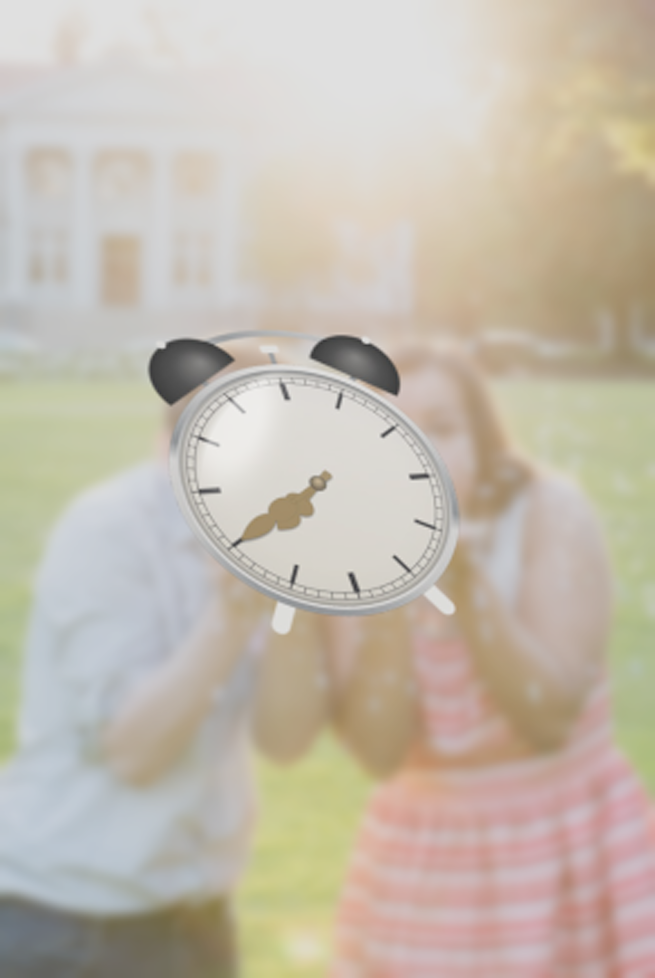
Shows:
7,40
